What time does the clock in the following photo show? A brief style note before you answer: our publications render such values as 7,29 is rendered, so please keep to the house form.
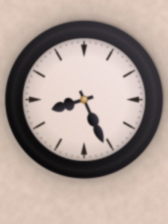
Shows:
8,26
